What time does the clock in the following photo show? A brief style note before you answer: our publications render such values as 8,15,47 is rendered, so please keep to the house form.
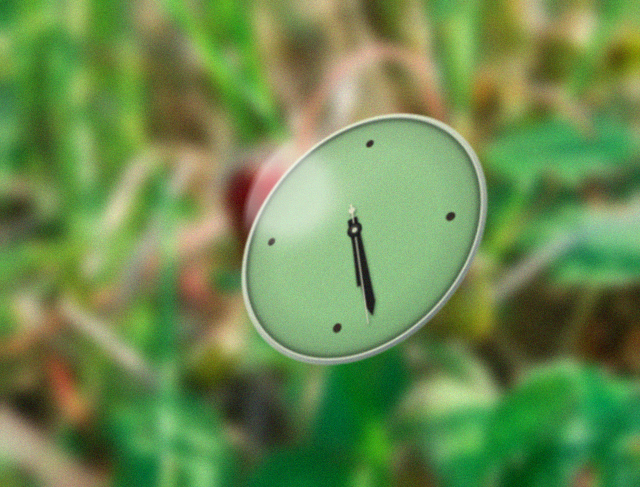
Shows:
5,26,27
